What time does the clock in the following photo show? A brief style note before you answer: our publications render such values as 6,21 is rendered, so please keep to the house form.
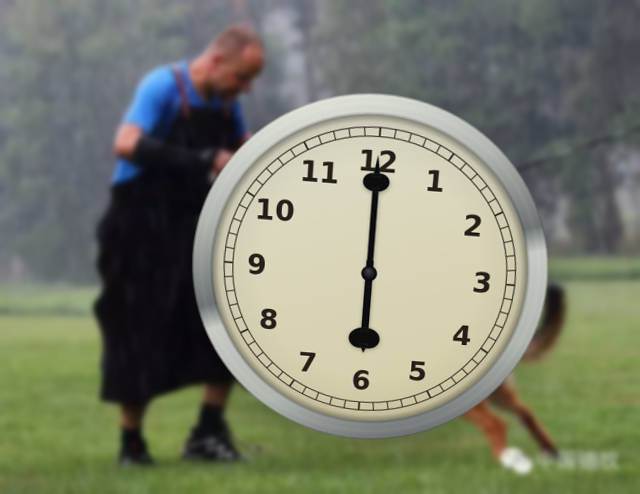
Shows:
6,00
